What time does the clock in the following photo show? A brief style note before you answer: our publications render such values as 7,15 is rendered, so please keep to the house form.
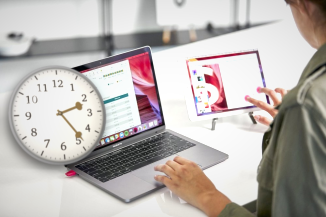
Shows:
2,24
